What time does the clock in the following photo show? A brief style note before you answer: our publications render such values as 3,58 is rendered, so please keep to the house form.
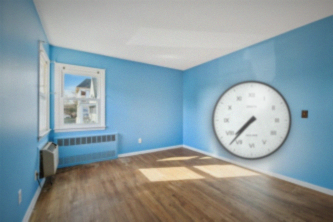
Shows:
7,37
